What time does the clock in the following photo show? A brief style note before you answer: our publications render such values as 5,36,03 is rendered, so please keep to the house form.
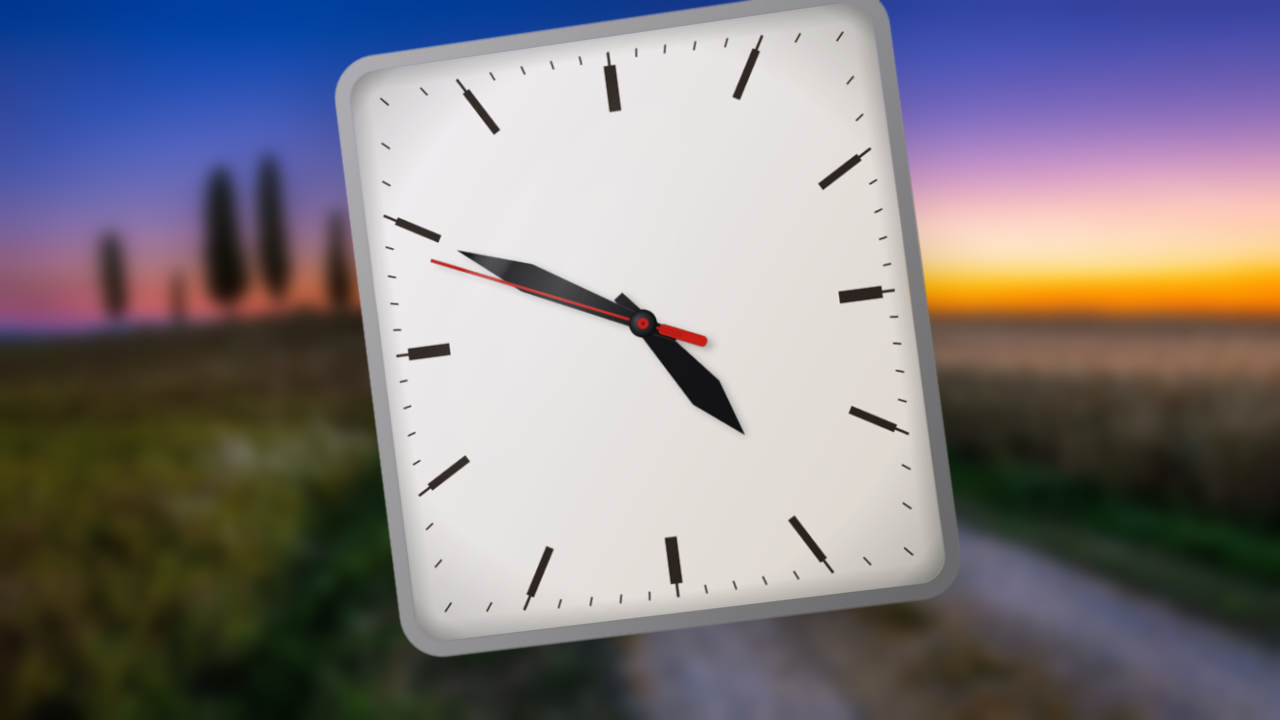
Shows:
4,49,49
